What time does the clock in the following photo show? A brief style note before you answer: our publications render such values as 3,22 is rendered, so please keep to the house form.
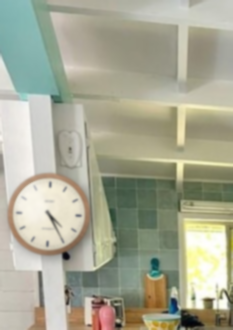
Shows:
4,25
